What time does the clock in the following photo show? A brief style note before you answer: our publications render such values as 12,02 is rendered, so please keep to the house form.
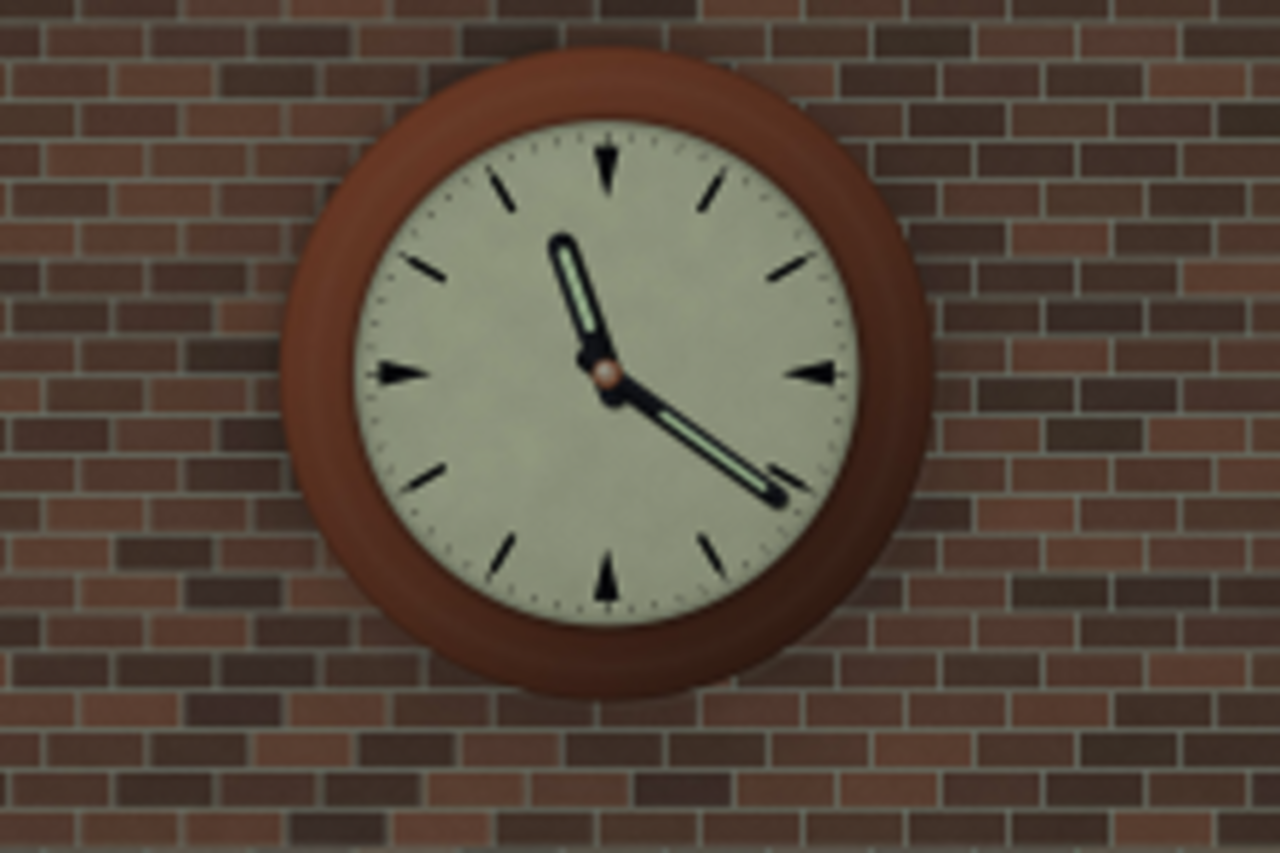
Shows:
11,21
